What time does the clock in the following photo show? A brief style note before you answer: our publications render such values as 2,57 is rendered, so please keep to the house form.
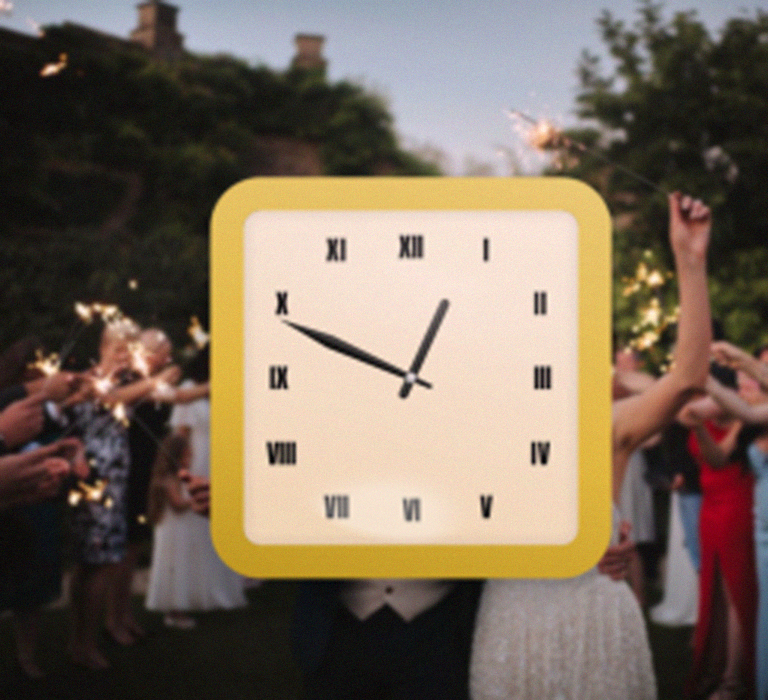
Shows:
12,49
